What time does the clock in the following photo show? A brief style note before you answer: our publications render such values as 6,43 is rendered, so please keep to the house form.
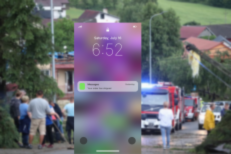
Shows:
6,52
